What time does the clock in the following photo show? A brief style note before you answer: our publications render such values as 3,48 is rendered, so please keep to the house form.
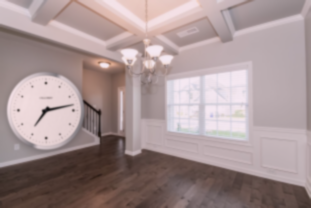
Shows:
7,13
